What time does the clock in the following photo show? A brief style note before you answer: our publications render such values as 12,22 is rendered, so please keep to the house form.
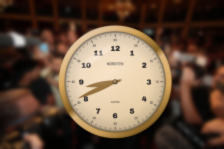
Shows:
8,41
